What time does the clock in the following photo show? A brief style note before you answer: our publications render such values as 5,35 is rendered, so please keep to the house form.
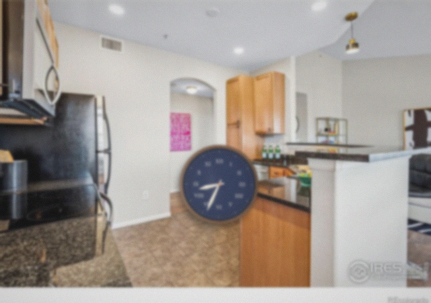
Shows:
8,34
